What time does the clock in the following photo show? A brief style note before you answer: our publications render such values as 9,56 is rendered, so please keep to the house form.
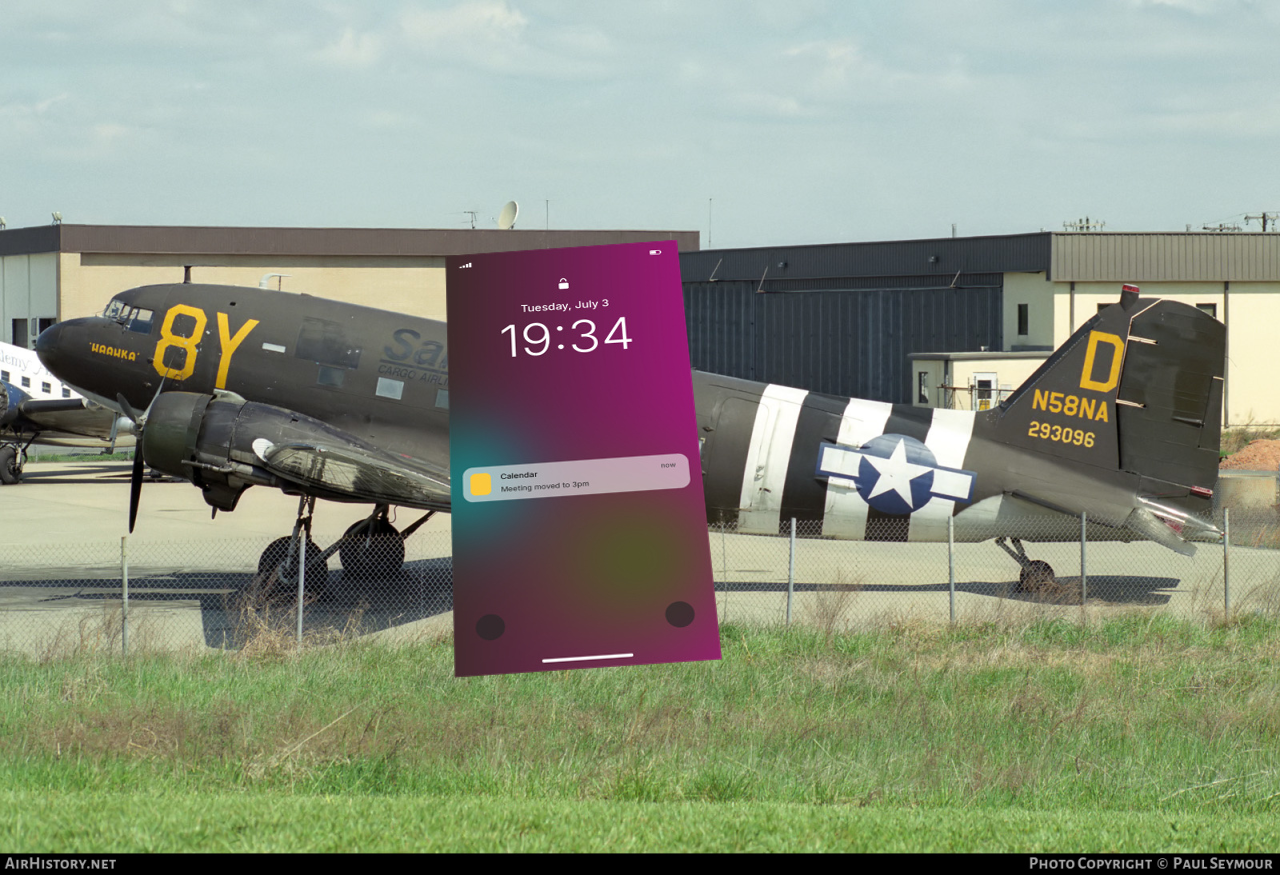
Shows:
19,34
